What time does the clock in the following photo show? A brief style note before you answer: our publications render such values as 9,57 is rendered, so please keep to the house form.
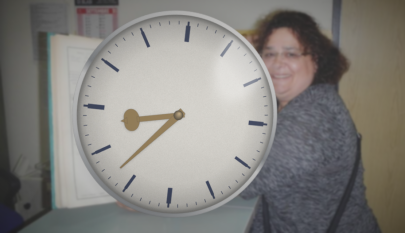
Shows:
8,37
